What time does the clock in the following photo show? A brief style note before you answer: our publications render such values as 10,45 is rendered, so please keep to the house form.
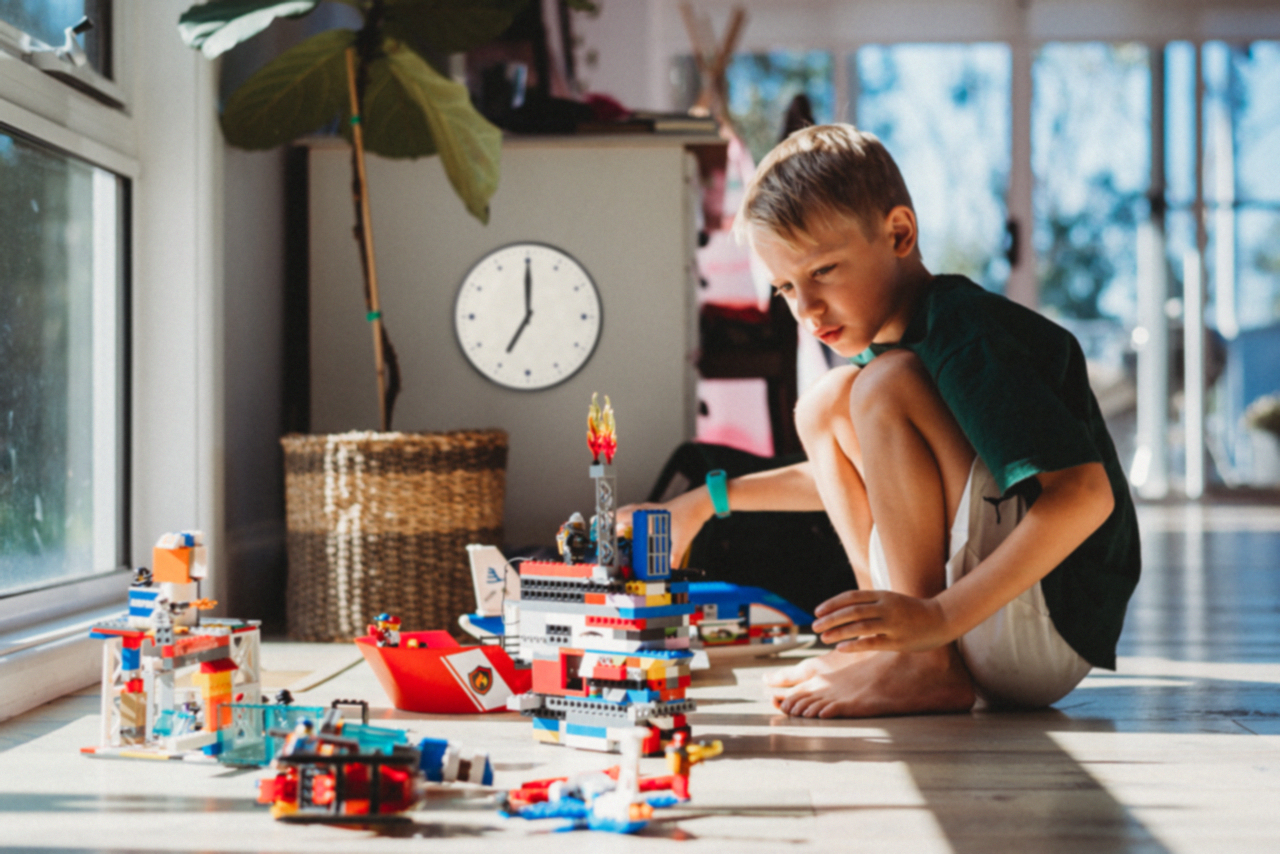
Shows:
7,00
